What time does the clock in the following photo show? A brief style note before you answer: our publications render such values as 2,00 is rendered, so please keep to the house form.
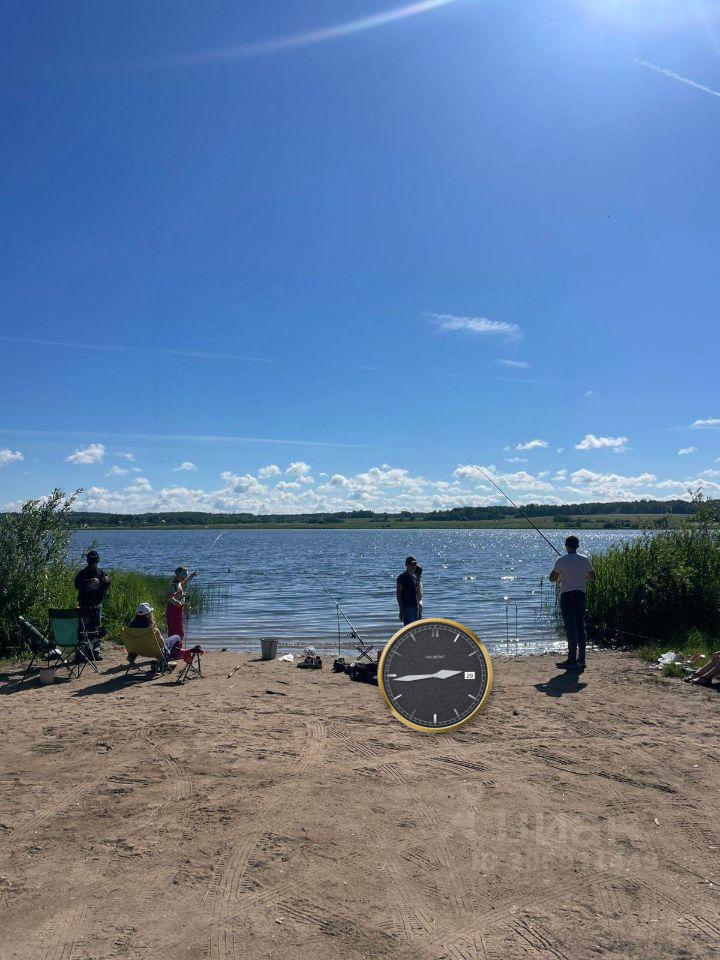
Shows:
2,44
